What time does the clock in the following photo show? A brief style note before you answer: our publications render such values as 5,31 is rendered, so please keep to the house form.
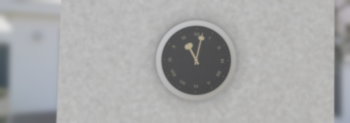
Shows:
11,02
